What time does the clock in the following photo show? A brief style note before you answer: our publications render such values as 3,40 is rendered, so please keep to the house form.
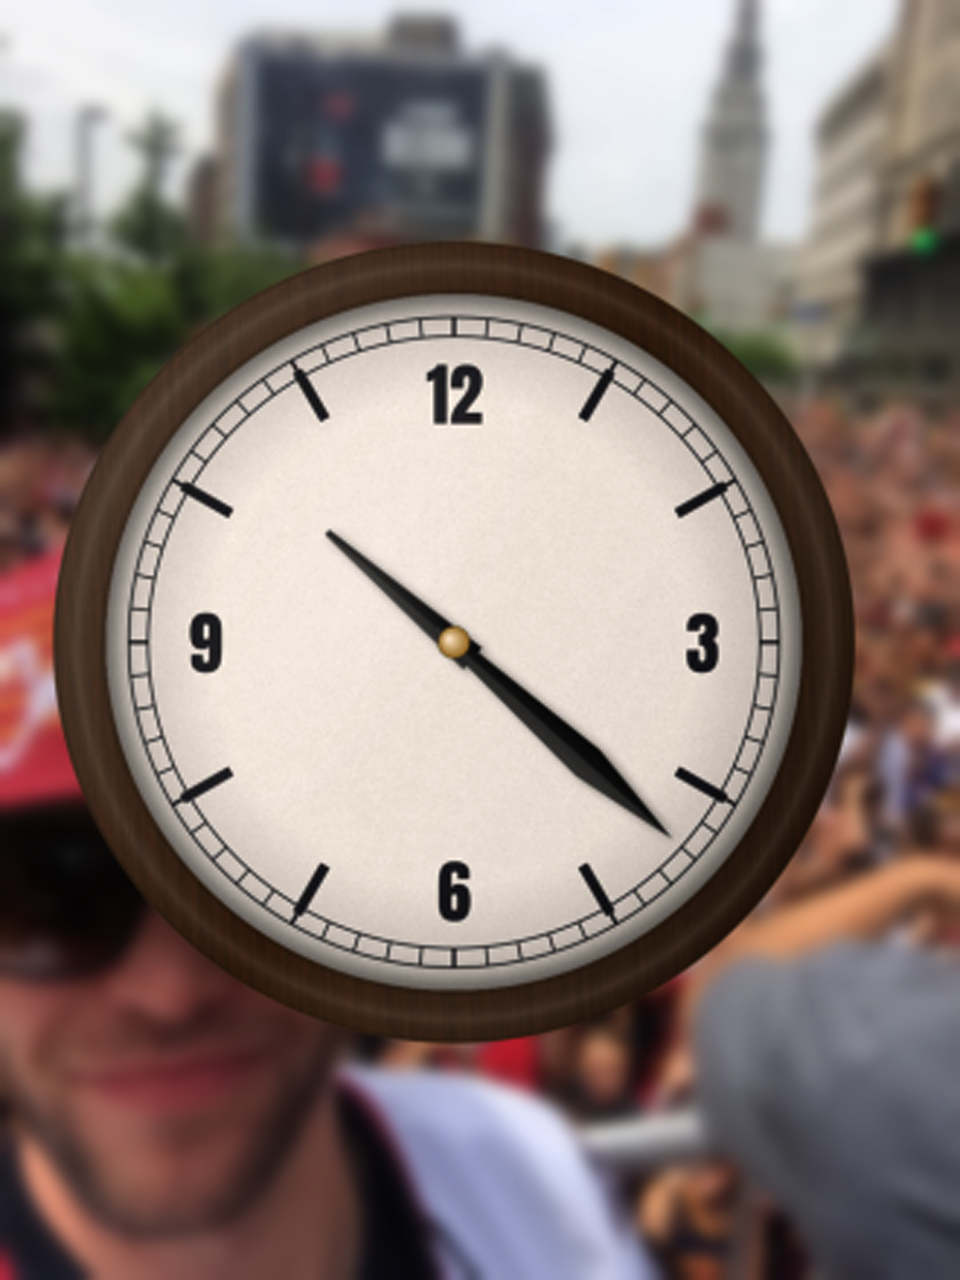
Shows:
10,22
